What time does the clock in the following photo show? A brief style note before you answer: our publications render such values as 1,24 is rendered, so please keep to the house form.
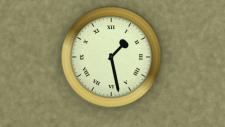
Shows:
1,28
